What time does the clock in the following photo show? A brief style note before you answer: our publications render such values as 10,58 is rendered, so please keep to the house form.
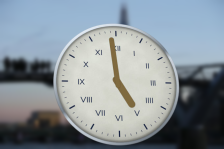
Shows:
4,59
